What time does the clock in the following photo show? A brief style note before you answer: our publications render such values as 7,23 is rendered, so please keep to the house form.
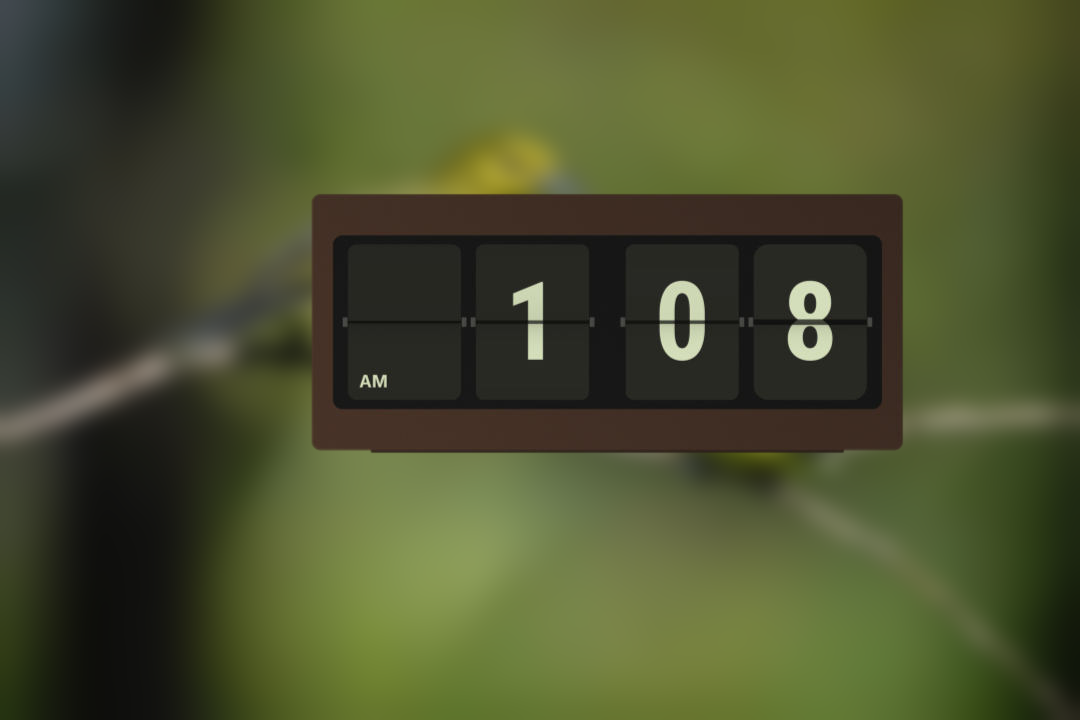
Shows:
1,08
